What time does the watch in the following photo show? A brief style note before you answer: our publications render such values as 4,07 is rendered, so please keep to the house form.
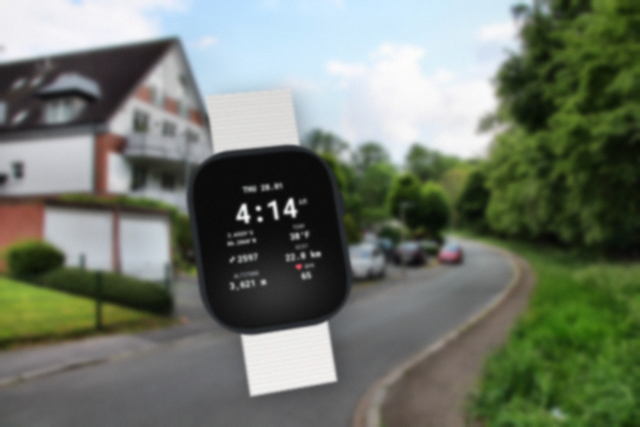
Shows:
4,14
